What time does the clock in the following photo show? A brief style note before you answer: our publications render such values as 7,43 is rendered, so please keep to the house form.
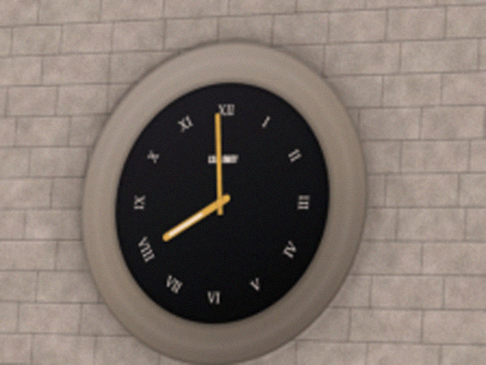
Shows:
7,59
